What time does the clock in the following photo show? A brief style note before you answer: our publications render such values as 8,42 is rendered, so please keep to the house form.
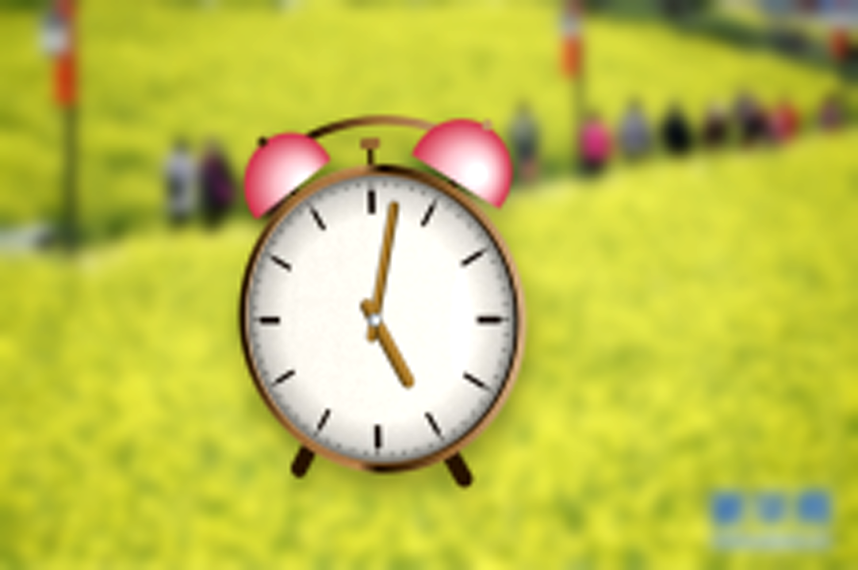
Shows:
5,02
